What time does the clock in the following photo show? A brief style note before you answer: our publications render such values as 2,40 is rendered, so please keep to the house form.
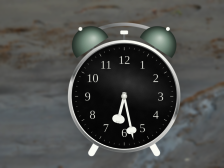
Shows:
6,28
